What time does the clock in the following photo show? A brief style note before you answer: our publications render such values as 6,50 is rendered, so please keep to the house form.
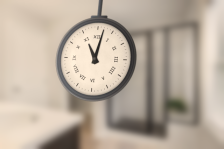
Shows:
11,02
